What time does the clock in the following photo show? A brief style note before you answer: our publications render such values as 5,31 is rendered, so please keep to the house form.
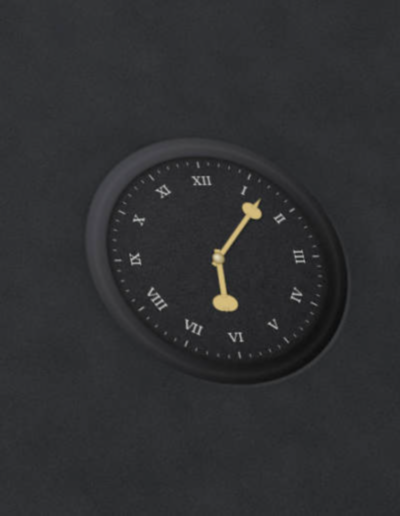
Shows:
6,07
